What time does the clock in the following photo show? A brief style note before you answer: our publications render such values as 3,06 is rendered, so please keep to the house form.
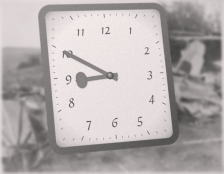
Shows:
8,50
